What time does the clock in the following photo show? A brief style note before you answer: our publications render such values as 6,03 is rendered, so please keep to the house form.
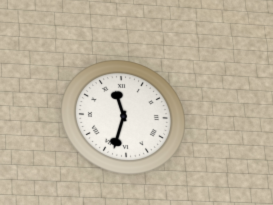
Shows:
11,33
